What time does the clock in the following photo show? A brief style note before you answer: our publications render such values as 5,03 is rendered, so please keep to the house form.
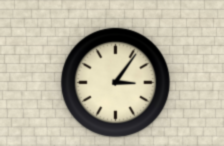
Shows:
3,06
